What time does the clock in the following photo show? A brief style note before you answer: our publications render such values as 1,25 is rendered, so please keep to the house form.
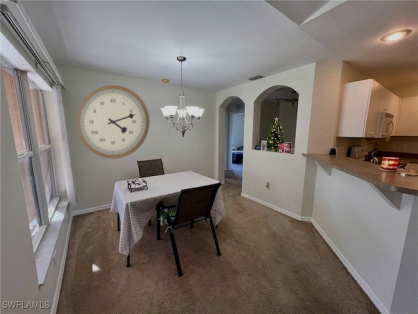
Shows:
4,12
